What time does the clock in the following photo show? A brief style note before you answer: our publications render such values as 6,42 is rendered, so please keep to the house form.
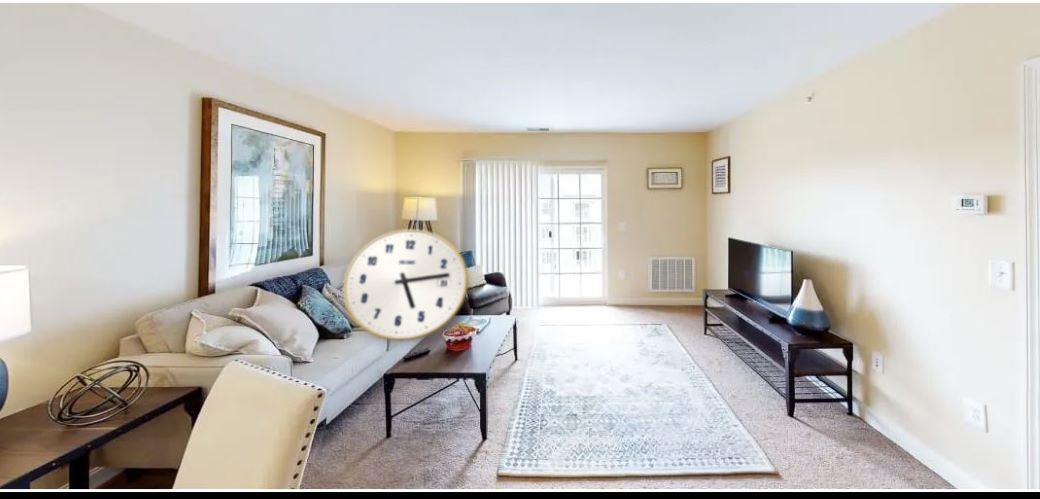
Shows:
5,13
